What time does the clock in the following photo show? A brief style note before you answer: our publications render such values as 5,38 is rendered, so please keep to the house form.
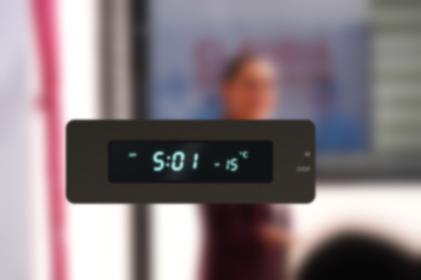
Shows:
5,01
